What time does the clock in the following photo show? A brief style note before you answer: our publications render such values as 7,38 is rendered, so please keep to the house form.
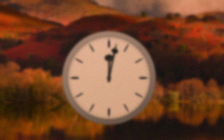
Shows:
12,02
